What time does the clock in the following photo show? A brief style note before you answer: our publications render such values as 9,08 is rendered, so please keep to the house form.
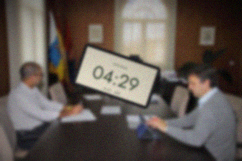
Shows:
4,29
